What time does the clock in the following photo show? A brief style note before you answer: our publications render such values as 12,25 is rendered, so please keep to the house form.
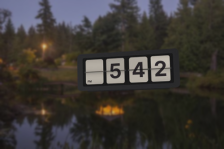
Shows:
5,42
